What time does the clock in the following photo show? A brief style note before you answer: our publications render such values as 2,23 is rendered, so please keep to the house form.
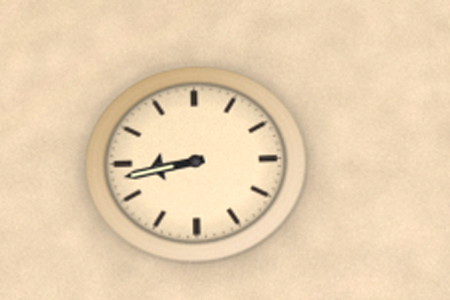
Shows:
8,43
